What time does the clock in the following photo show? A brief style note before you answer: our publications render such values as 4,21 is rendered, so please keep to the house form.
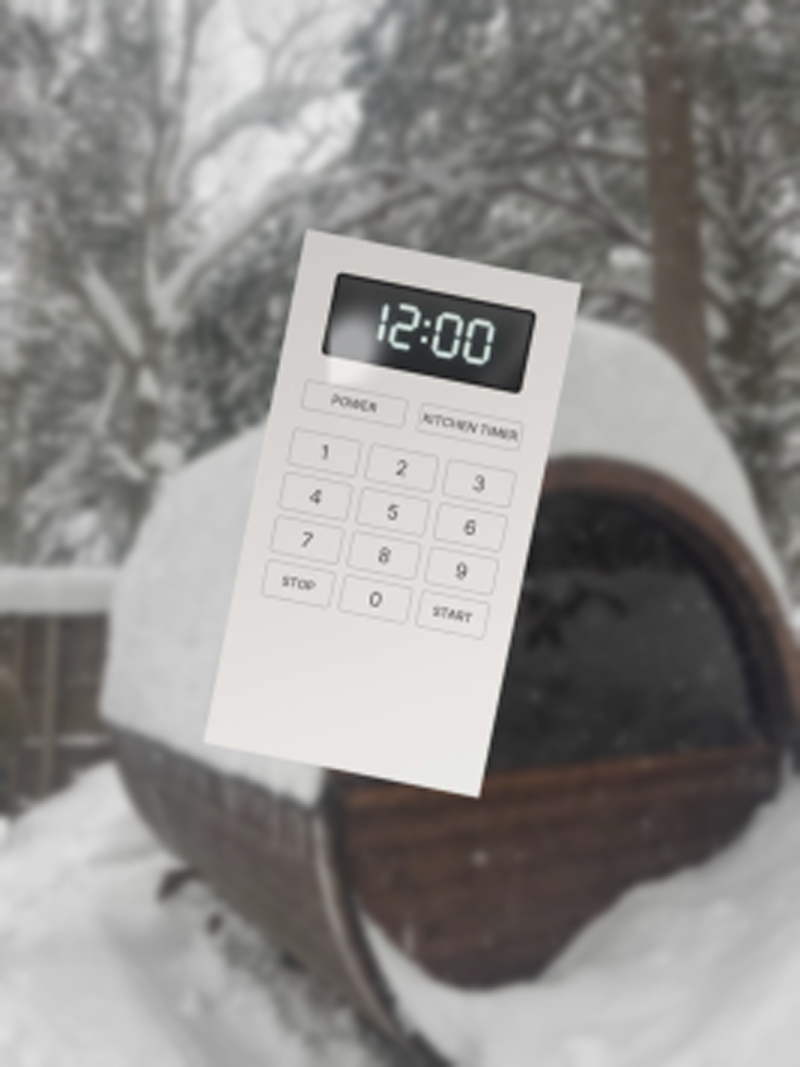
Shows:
12,00
